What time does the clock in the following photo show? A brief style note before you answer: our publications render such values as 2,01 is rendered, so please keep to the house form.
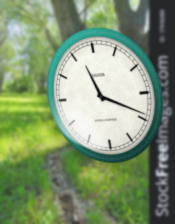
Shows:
11,19
